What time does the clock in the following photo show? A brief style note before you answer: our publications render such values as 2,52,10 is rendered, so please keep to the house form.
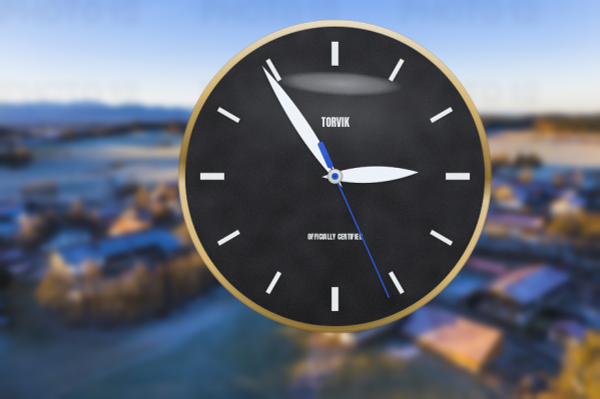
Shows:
2,54,26
